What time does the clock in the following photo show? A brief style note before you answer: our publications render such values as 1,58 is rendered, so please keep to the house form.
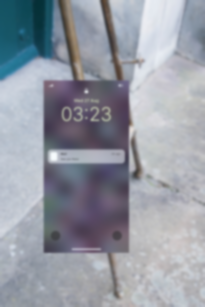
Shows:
3,23
